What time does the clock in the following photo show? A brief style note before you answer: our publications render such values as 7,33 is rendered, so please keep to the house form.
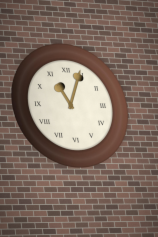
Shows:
11,04
